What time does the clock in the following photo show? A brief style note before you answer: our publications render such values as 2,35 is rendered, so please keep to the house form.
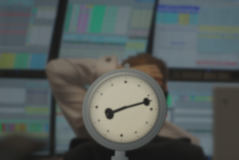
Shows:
8,12
